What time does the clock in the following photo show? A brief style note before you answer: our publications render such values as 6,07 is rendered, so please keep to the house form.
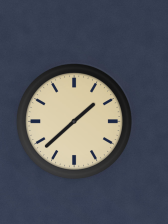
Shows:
1,38
